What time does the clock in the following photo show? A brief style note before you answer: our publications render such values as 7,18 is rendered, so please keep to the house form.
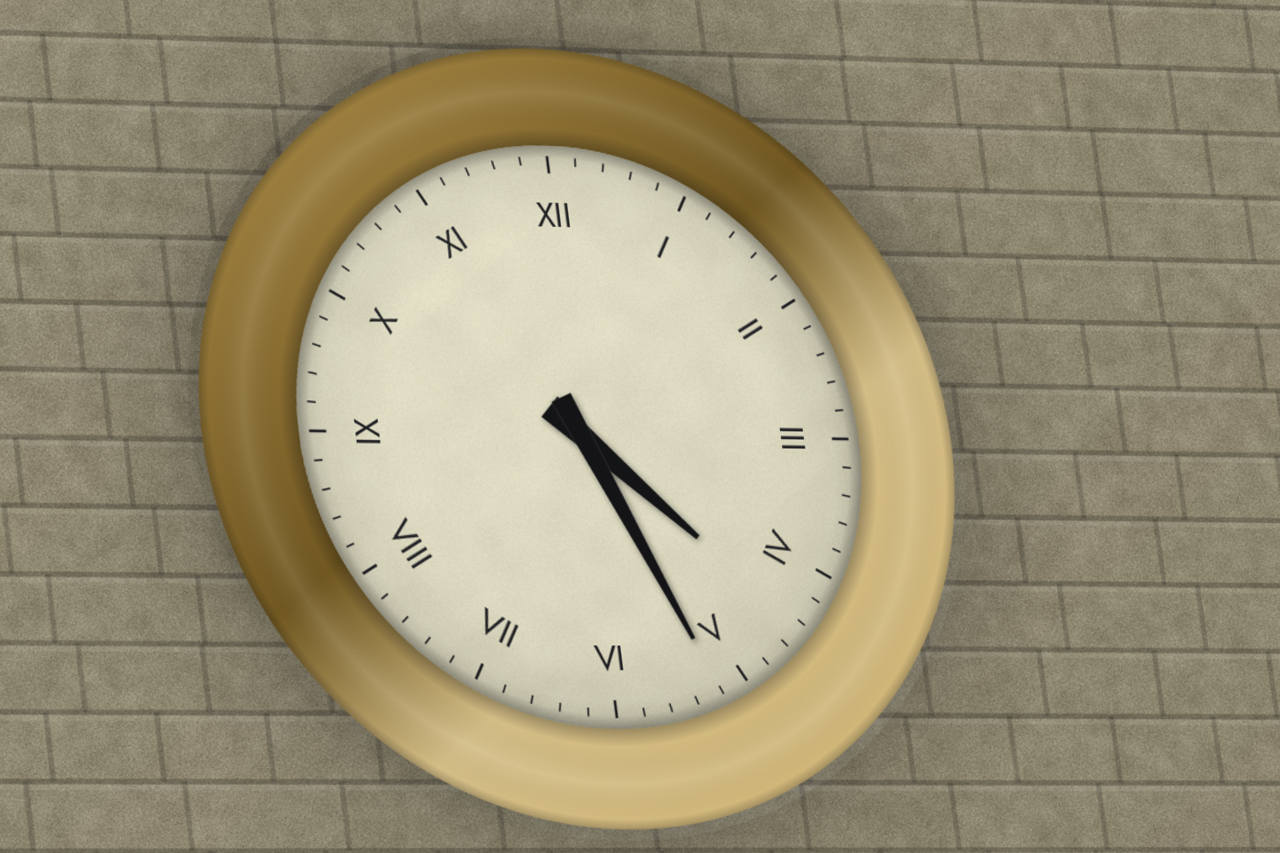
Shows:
4,26
